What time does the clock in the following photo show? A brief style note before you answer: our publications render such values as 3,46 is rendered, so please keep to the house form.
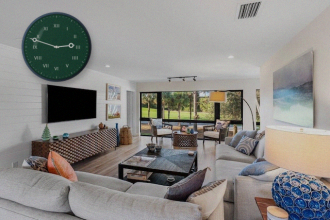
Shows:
2,48
